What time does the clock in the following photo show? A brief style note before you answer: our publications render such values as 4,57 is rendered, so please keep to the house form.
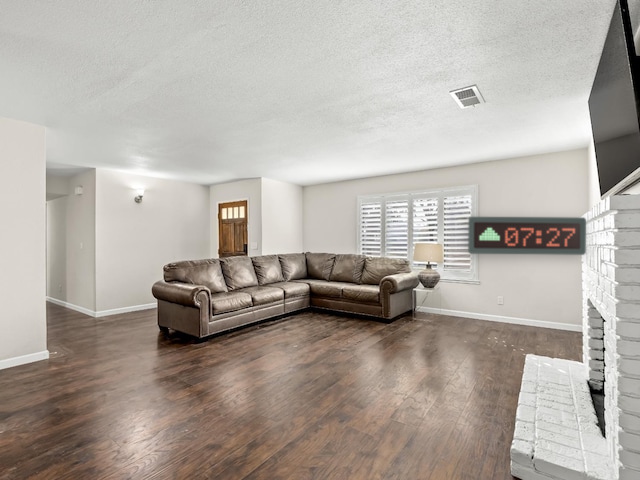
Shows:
7,27
